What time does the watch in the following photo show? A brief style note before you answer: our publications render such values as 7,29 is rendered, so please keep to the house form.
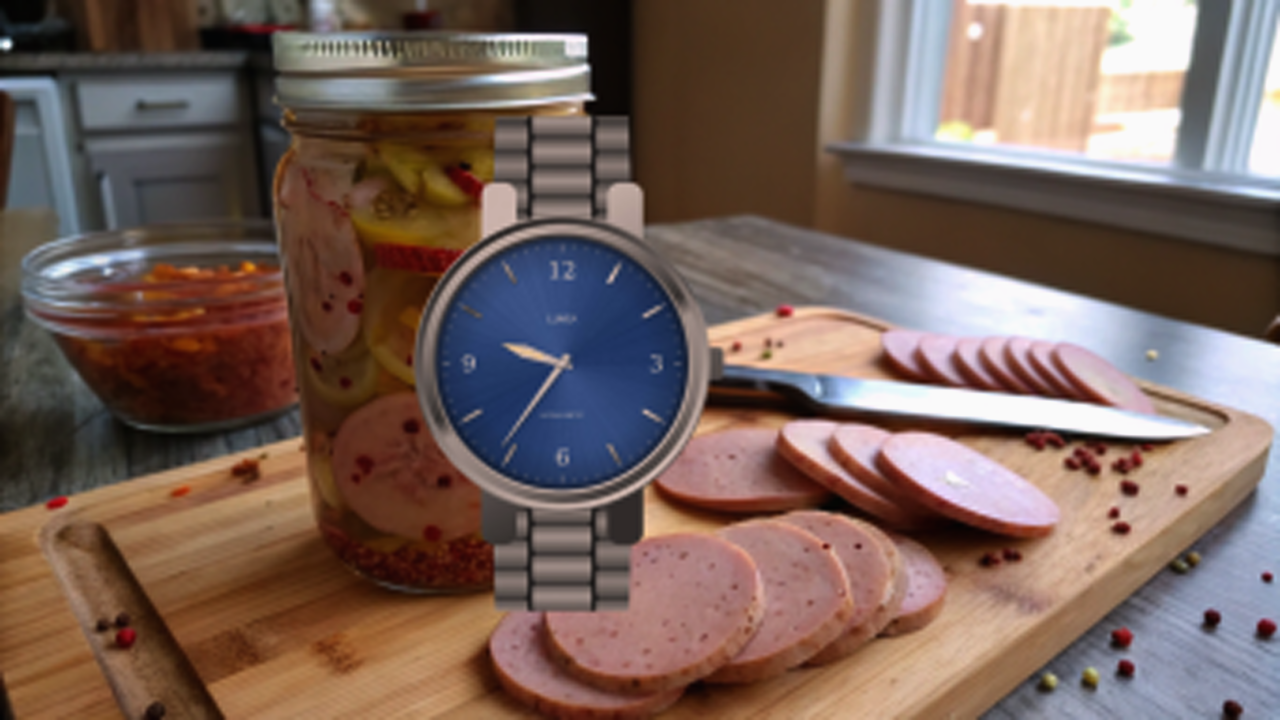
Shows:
9,36
